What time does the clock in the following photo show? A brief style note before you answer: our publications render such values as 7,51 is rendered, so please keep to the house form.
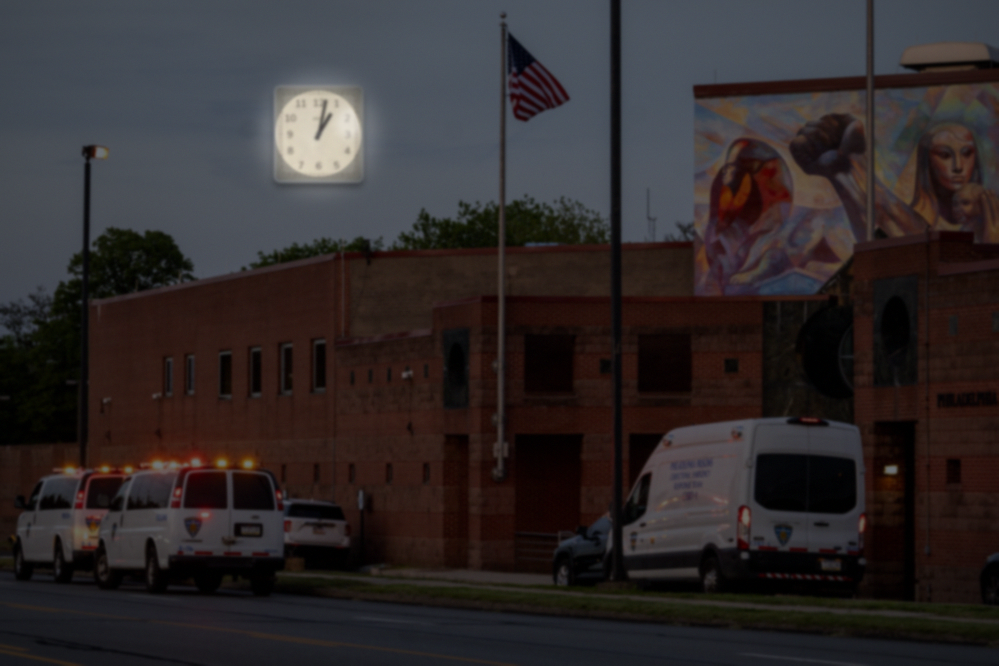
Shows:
1,02
